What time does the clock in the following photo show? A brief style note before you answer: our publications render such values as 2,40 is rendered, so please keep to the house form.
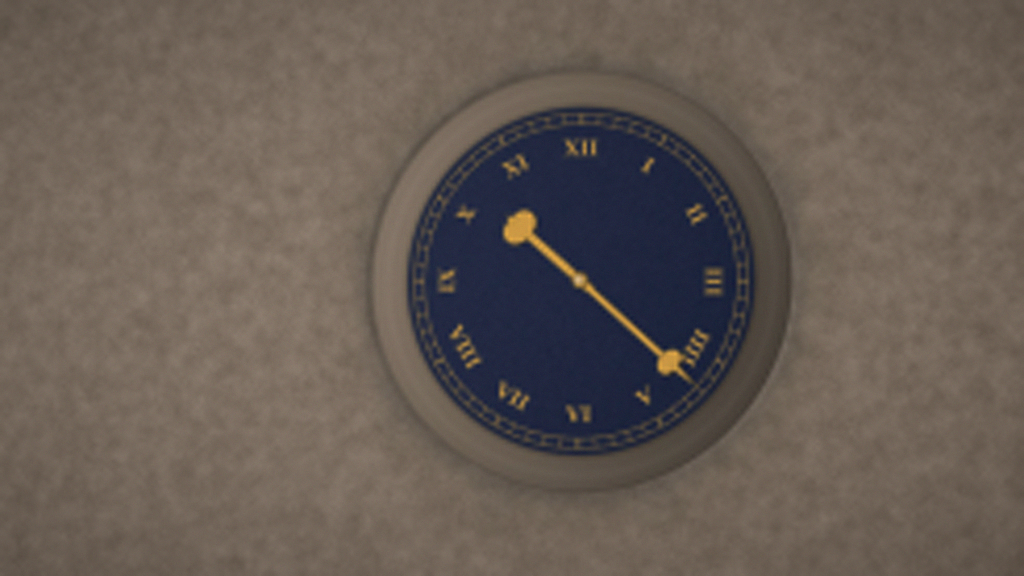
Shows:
10,22
